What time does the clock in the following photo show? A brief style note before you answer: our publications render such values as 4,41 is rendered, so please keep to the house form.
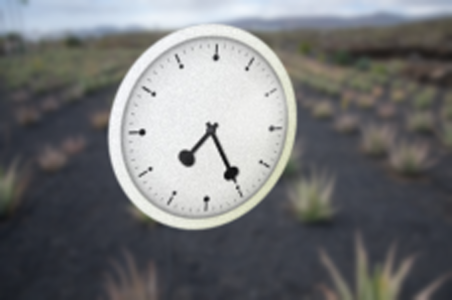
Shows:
7,25
